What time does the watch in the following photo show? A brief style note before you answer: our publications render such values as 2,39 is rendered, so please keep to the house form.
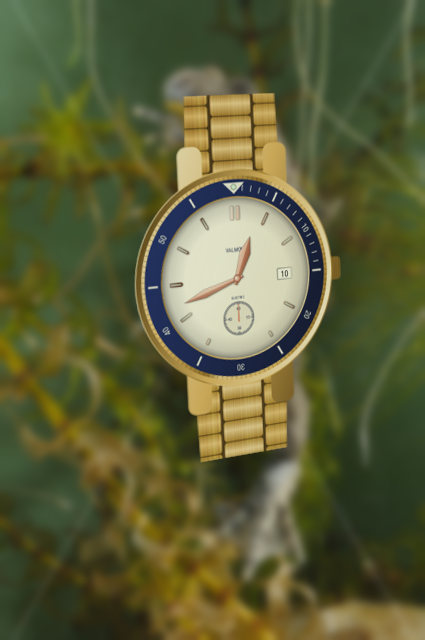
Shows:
12,42
